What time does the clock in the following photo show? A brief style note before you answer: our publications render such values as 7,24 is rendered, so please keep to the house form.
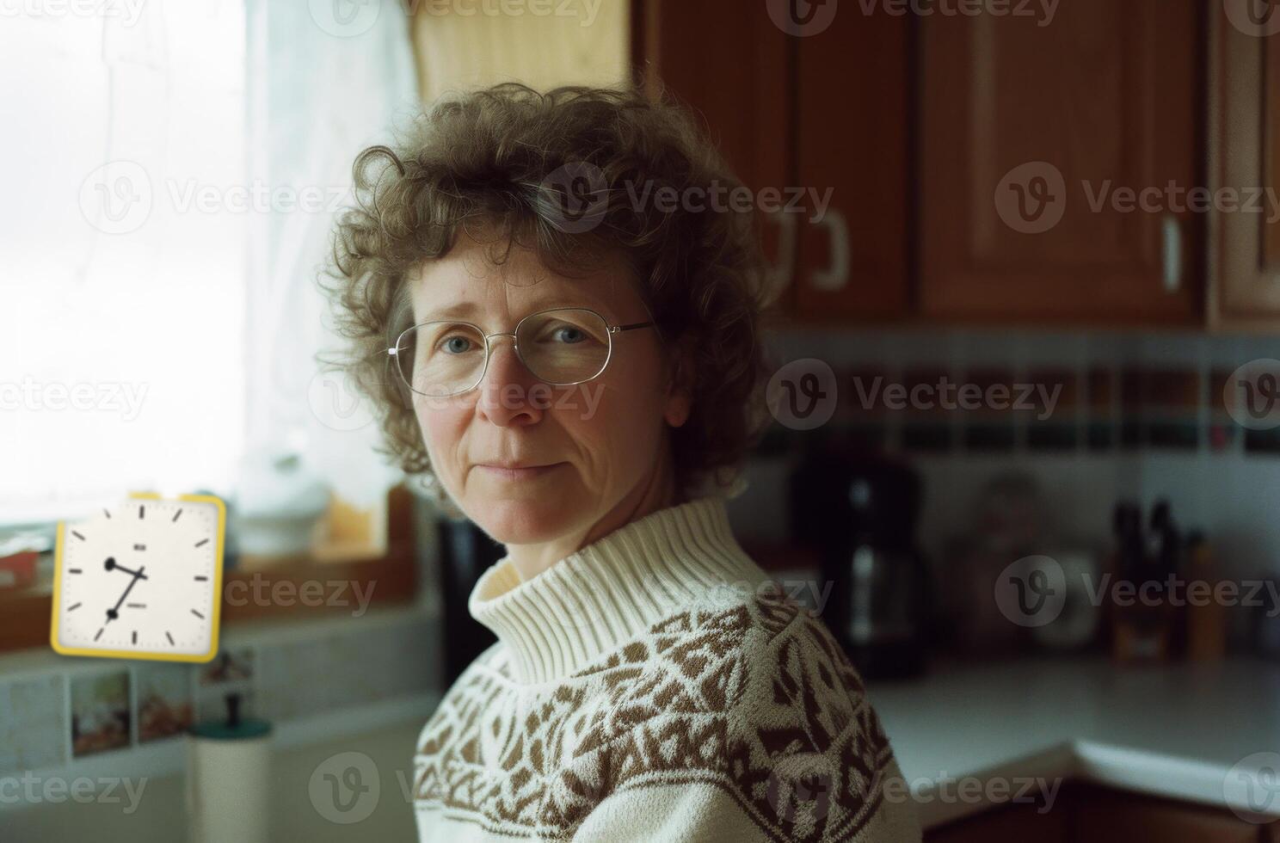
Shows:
9,35
